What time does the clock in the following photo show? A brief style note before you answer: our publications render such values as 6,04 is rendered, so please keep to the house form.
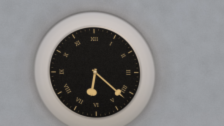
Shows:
6,22
